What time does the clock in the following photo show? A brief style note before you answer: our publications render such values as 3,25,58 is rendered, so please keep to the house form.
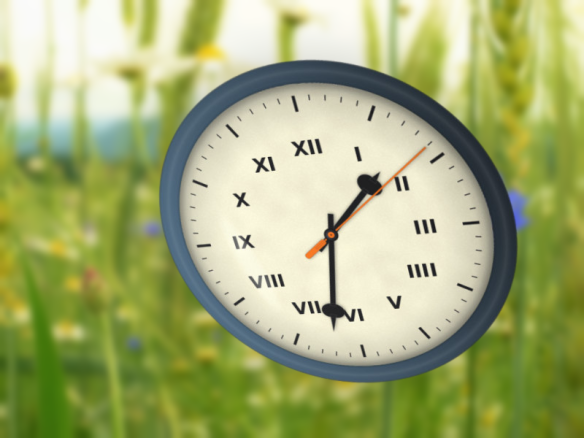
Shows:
1,32,09
